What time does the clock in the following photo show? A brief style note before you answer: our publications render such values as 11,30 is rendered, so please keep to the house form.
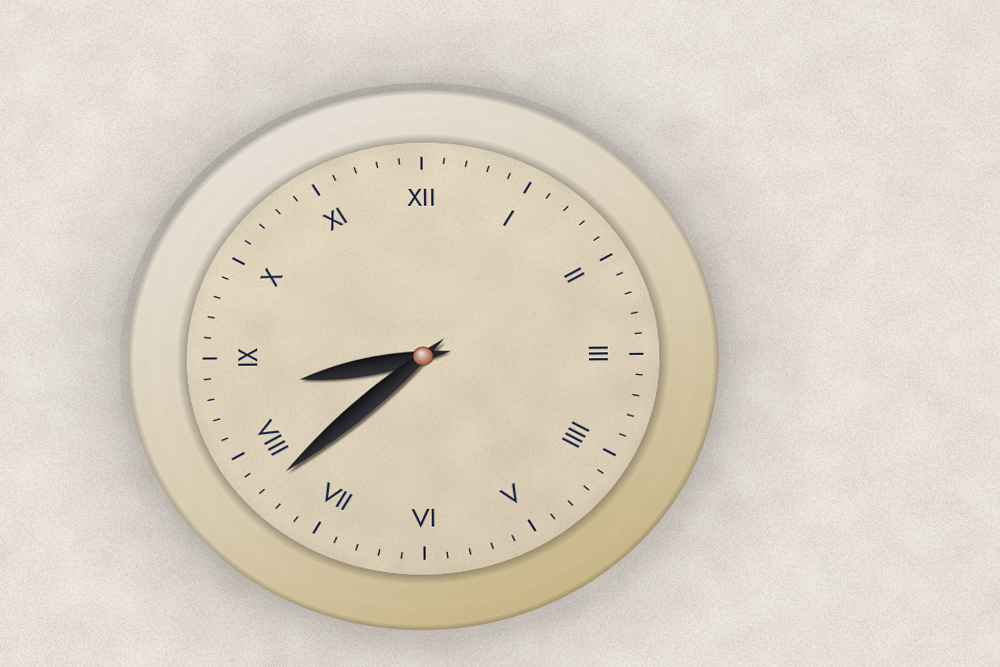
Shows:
8,38
